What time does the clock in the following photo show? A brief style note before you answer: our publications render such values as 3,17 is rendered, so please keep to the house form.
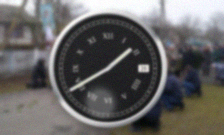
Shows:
1,40
